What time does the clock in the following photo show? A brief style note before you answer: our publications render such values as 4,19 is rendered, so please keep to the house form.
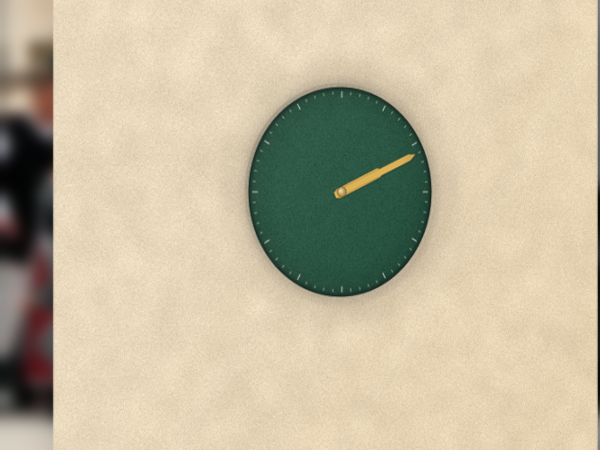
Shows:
2,11
